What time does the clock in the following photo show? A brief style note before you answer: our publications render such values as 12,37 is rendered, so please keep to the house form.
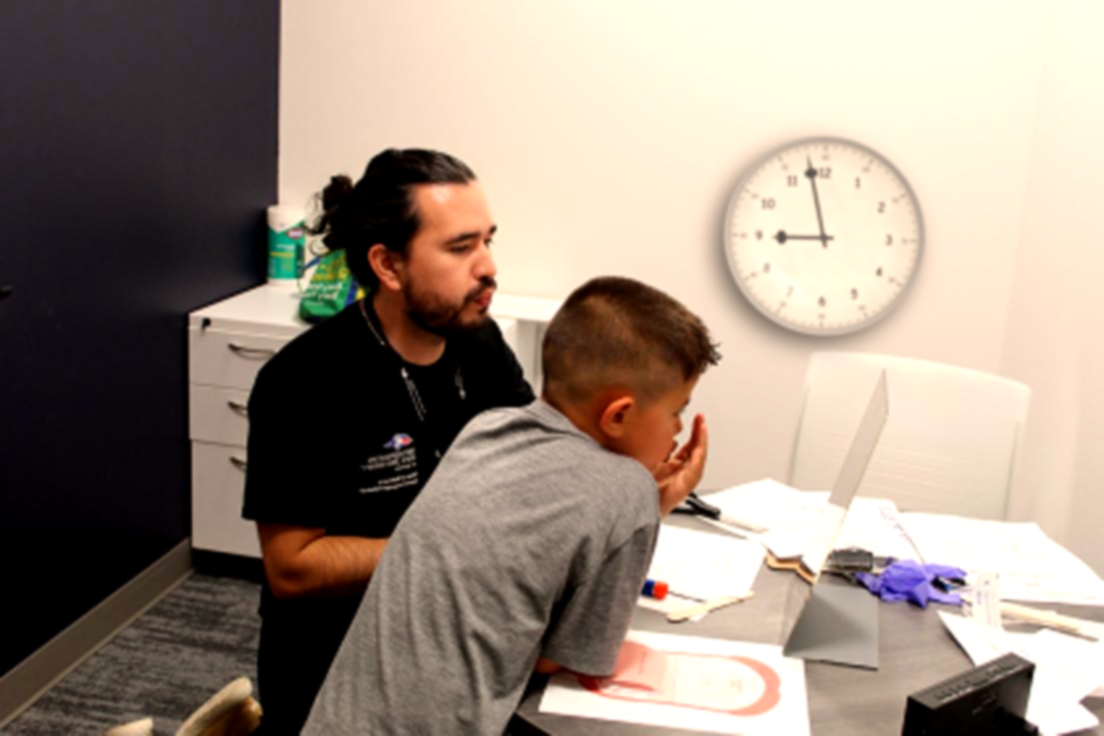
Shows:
8,58
